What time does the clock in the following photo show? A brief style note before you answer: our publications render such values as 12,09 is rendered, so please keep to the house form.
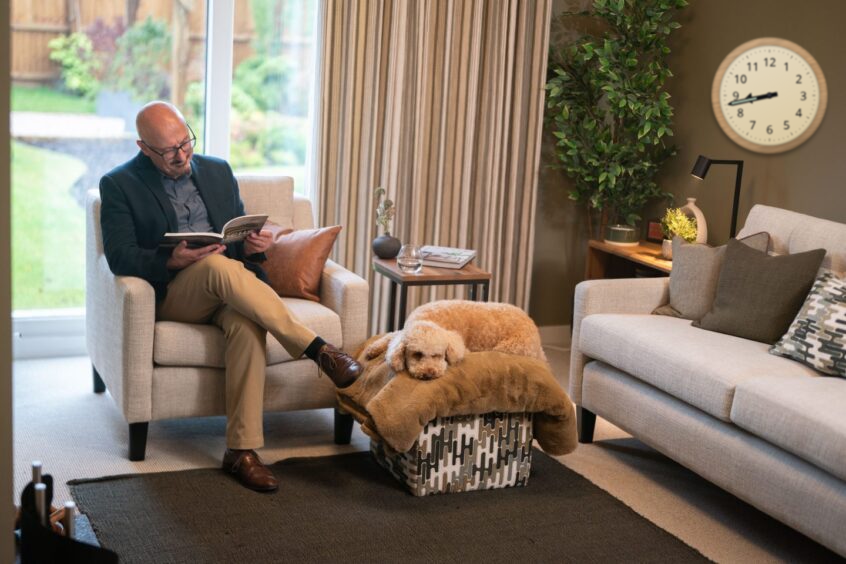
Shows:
8,43
